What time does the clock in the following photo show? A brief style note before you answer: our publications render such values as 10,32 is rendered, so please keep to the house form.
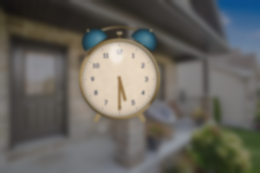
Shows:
5,30
